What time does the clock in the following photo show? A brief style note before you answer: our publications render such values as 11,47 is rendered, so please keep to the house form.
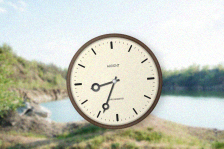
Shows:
8,34
